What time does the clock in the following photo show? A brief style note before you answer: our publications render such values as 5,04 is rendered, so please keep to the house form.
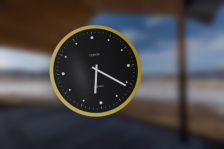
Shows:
6,21
